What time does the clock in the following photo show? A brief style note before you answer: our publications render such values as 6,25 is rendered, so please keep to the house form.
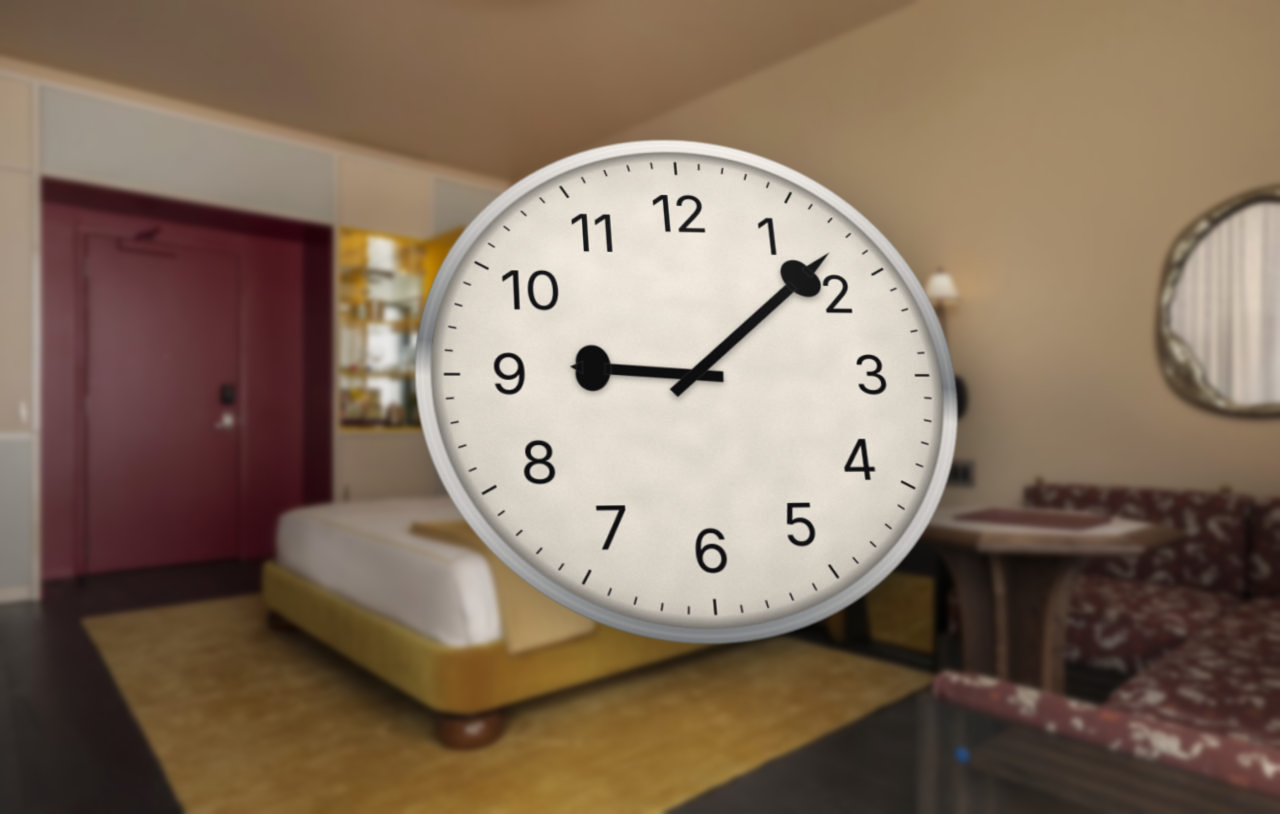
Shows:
9,08
